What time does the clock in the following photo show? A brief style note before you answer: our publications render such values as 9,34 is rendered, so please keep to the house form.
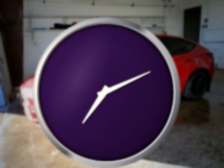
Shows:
7,11
